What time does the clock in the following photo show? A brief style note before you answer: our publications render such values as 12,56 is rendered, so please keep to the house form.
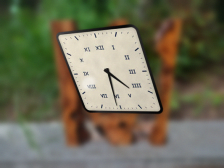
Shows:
4,31
